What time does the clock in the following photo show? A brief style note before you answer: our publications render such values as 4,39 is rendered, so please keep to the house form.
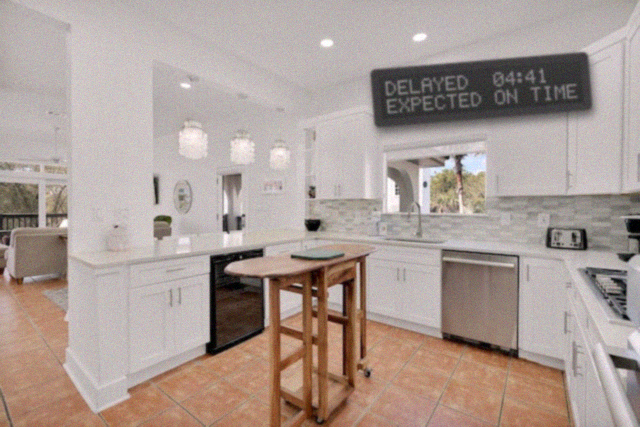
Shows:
4,41
